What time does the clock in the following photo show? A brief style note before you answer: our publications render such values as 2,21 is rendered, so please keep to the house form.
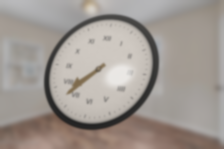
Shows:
7,37
